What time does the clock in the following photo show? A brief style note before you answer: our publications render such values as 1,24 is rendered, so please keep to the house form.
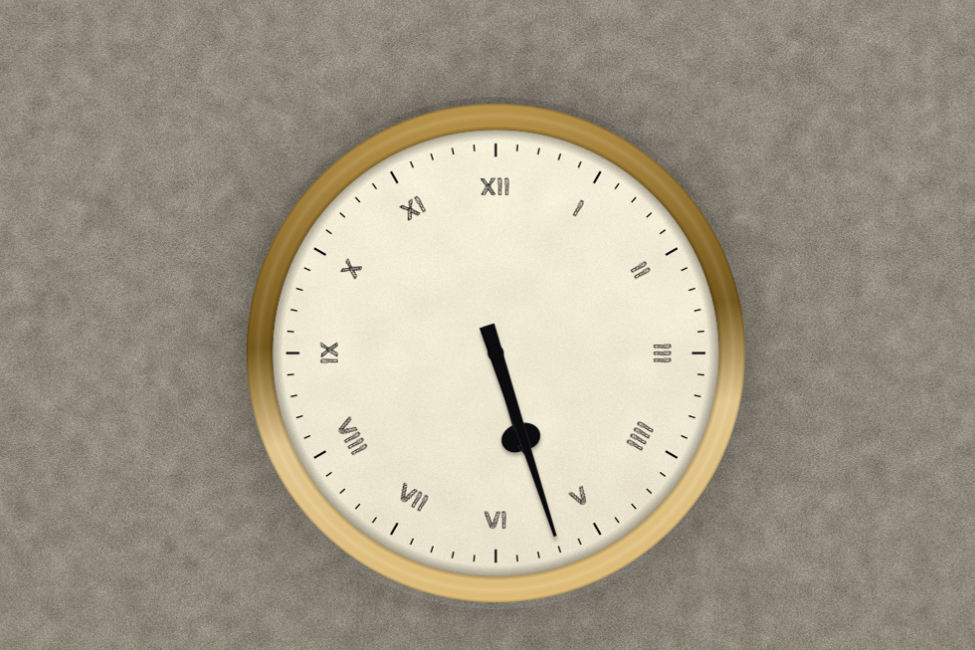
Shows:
5,27
